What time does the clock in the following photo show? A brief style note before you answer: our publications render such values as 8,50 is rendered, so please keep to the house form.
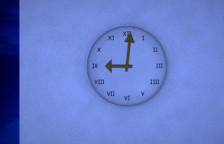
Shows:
9,01
